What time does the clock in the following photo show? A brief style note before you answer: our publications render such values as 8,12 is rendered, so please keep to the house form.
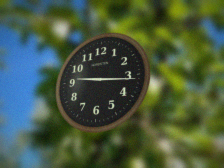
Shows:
9,16
